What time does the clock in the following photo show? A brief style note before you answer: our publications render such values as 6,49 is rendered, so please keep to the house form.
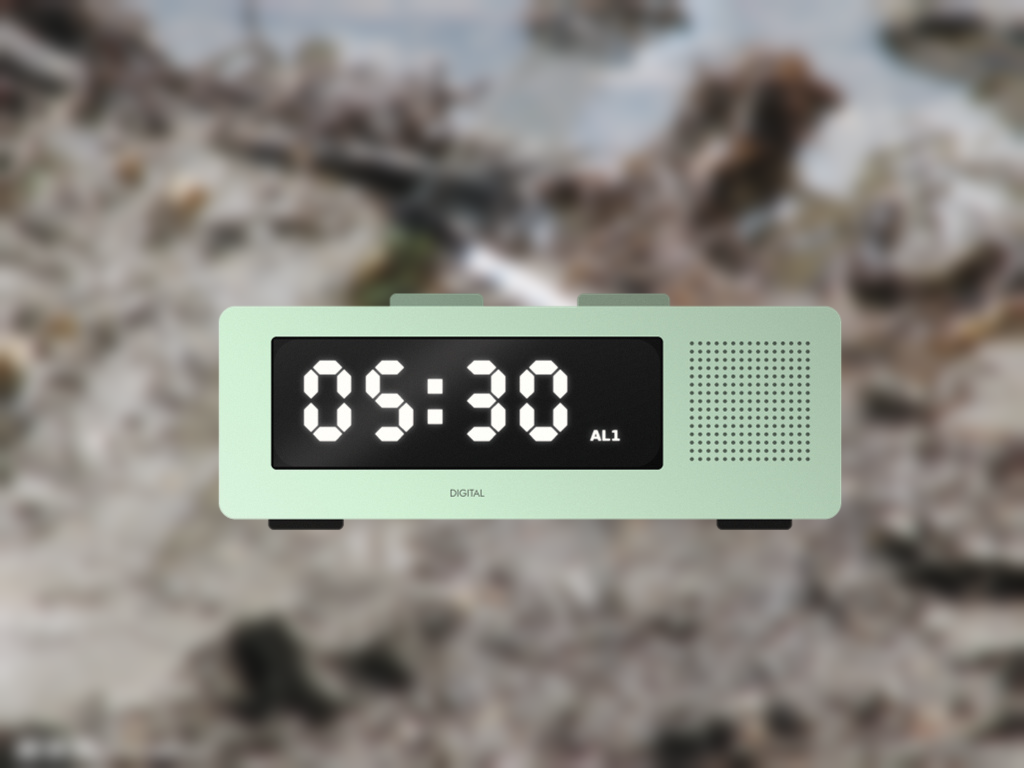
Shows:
5,30
